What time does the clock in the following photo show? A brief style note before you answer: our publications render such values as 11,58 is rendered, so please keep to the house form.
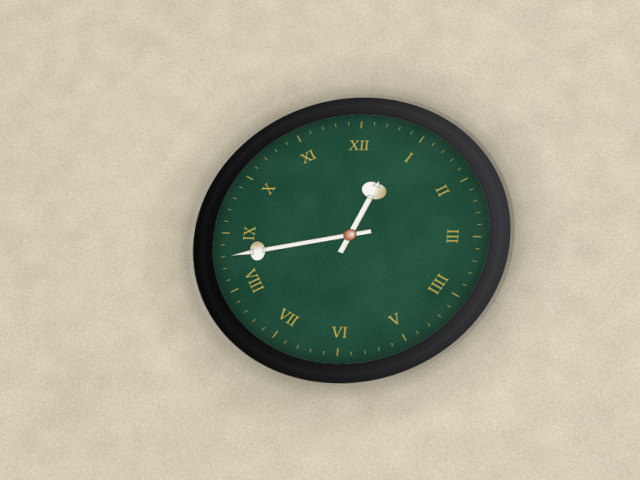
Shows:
12,43
